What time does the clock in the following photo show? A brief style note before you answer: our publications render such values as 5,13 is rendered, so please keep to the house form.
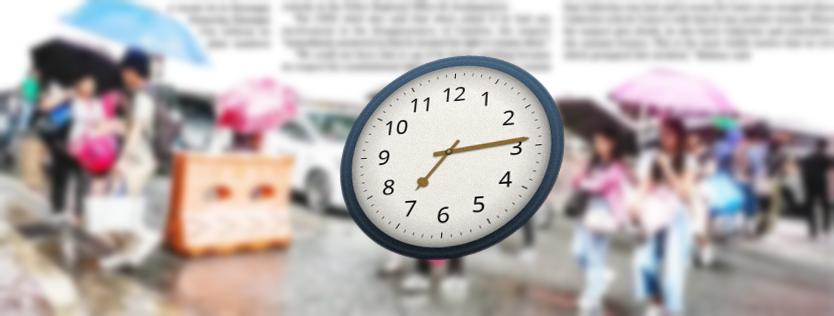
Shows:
7,14
